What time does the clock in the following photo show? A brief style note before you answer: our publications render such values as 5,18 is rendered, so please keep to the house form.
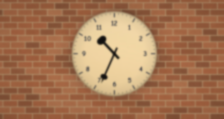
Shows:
10,34
